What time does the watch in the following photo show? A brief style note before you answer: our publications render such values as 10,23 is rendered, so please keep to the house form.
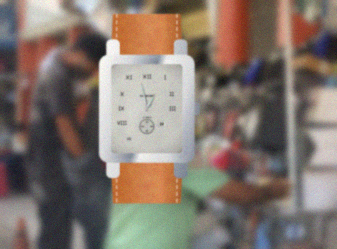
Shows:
12,58
